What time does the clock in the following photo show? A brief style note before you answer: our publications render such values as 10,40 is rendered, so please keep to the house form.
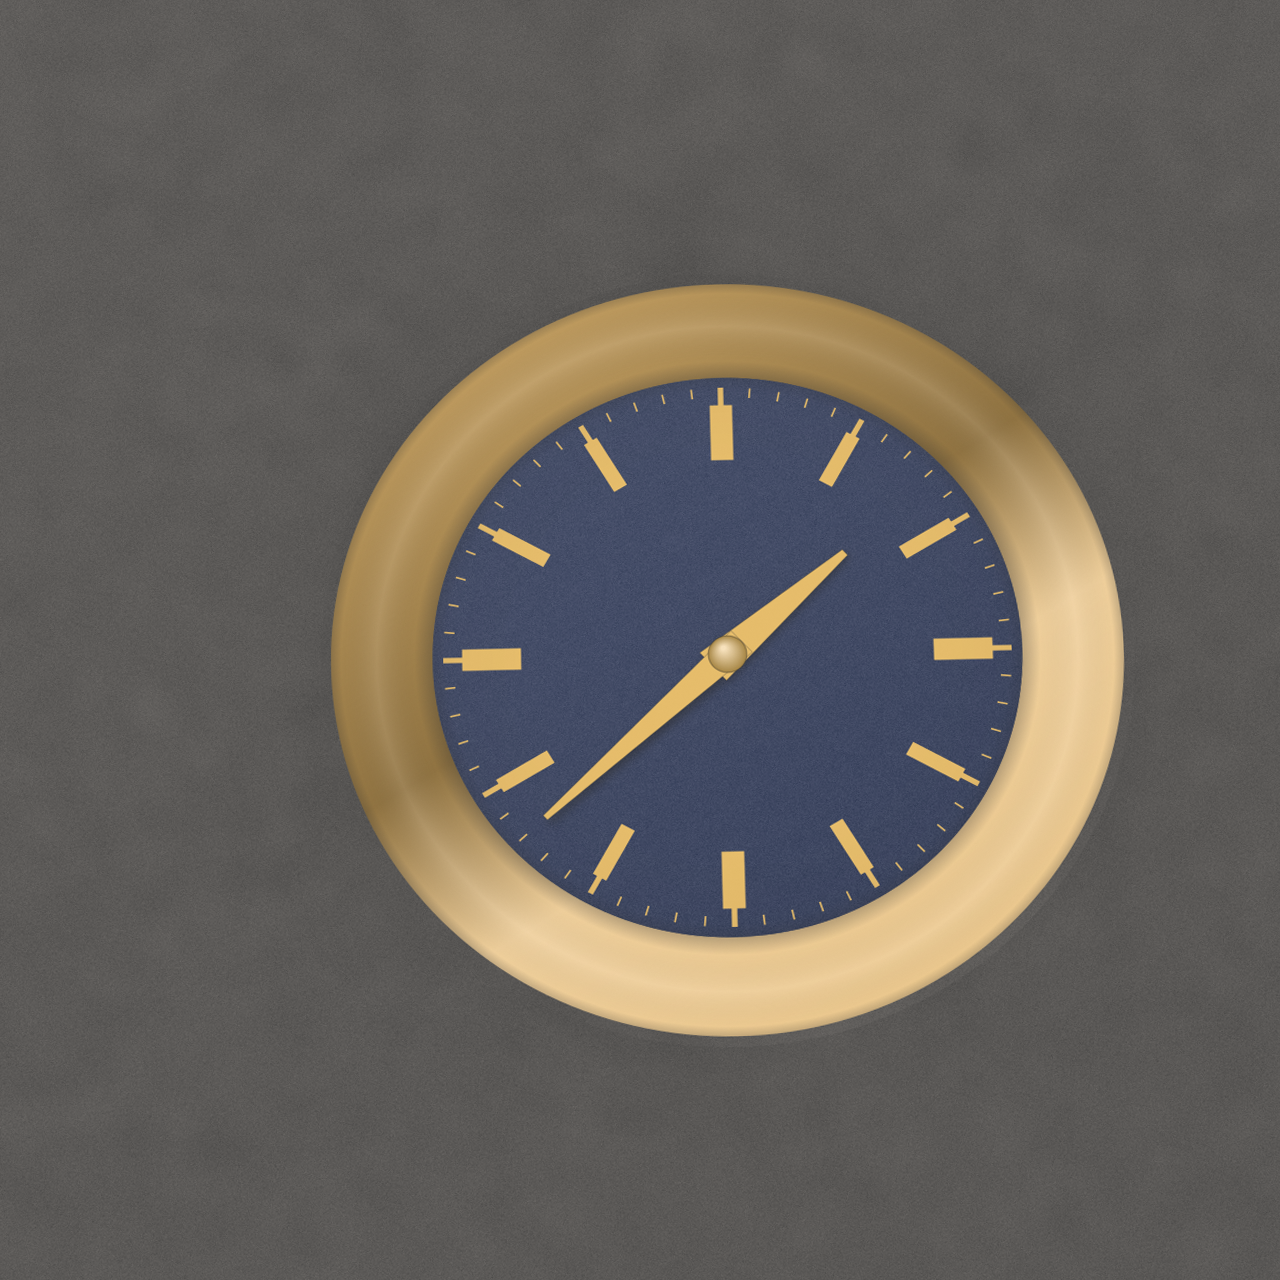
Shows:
1,38
